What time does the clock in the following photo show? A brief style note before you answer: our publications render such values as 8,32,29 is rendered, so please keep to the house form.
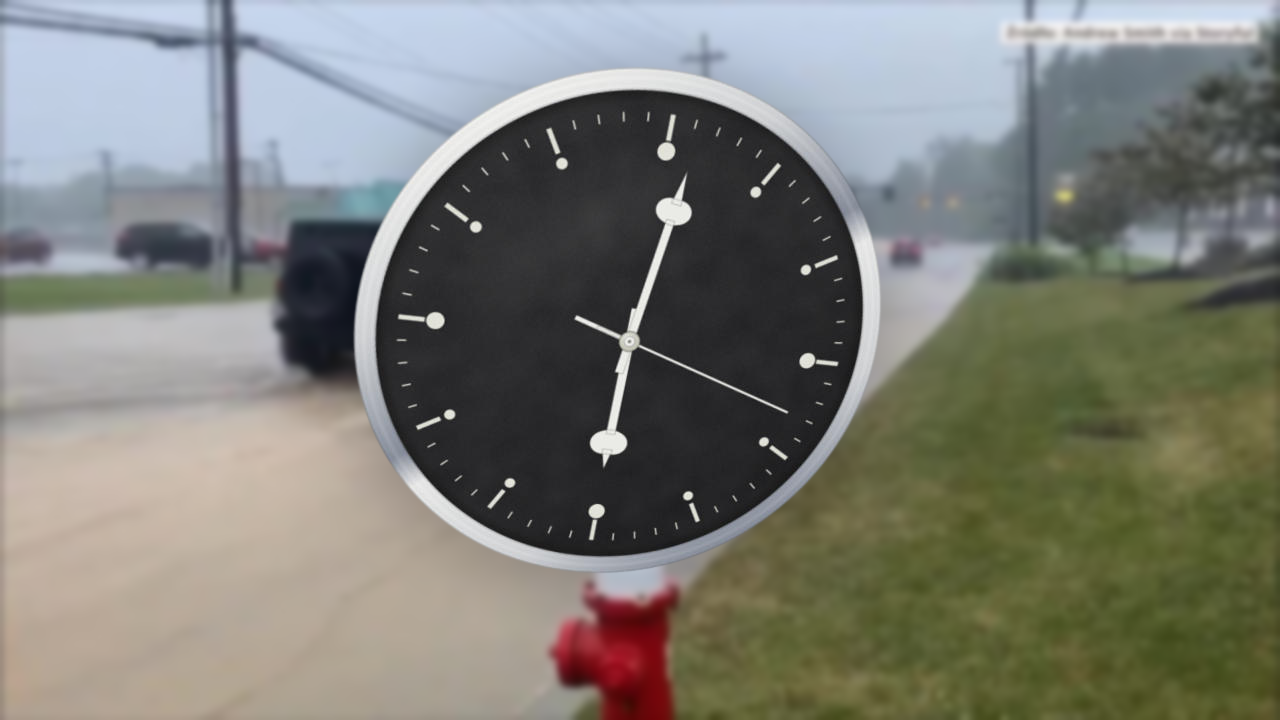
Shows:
6,01,18
